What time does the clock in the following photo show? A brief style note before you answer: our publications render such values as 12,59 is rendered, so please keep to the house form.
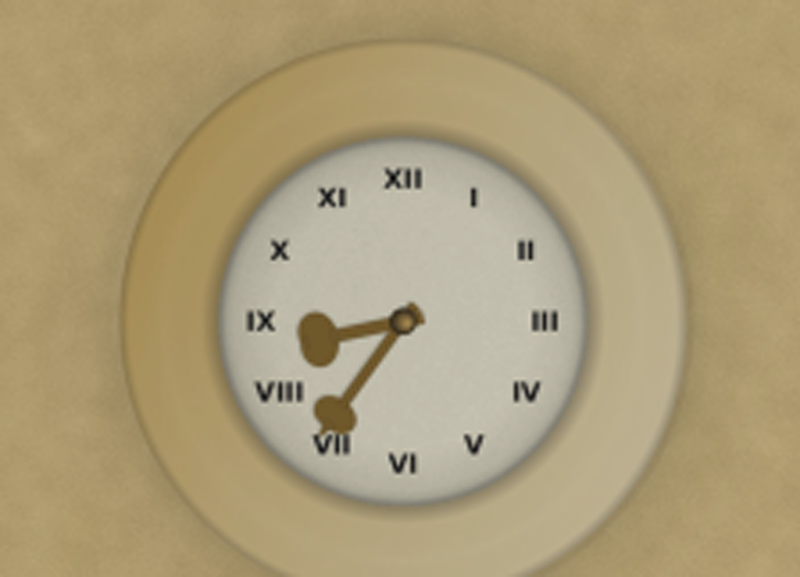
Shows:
8,36
